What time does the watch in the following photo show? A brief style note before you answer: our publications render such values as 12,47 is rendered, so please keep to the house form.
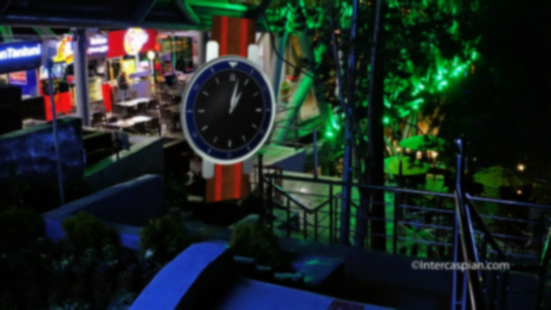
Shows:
1,02
